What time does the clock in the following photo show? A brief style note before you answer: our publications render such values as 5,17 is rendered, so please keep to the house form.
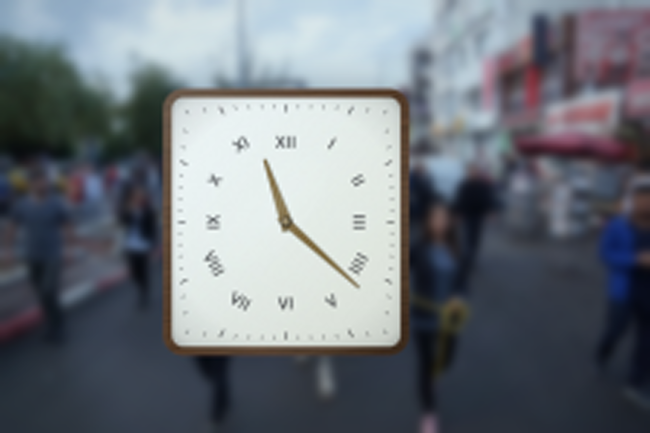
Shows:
11,22
